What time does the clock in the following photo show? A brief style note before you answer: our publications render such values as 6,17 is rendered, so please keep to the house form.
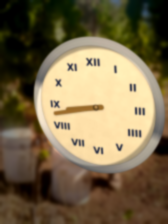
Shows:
8,43
